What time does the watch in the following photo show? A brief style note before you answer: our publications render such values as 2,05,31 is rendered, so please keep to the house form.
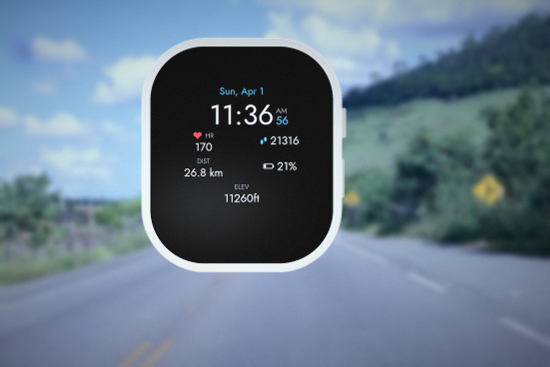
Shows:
11,36,56
